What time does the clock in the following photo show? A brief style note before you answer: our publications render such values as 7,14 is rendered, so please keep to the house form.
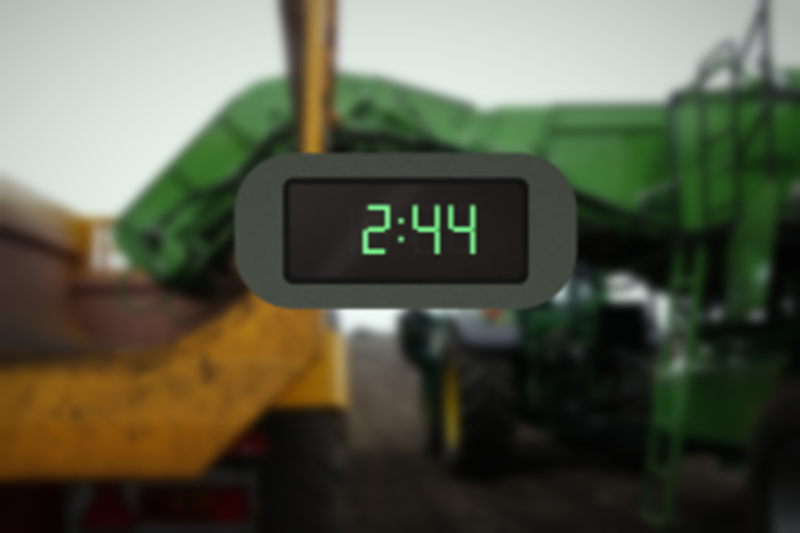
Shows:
2,44
